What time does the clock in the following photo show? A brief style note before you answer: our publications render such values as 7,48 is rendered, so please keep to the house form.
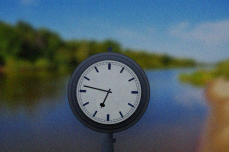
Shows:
6,47
